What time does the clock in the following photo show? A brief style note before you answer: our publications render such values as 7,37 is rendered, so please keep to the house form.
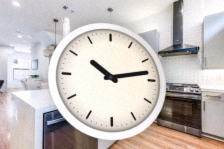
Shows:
10,13
